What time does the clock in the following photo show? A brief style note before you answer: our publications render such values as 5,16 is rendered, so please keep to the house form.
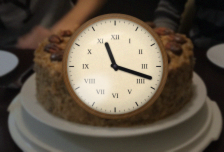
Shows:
11,18
